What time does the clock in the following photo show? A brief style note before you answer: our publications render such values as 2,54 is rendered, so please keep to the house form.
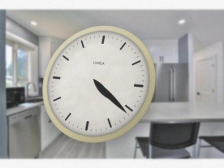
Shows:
4,21
